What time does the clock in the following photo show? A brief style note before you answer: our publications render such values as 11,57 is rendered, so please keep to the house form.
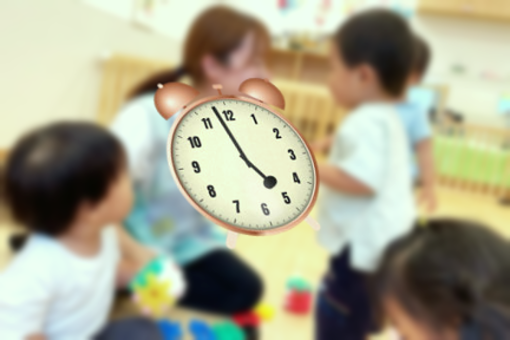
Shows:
4,58
